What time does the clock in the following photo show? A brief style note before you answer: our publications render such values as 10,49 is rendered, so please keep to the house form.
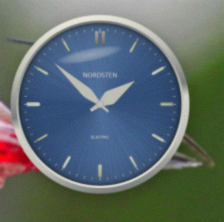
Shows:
1,52
